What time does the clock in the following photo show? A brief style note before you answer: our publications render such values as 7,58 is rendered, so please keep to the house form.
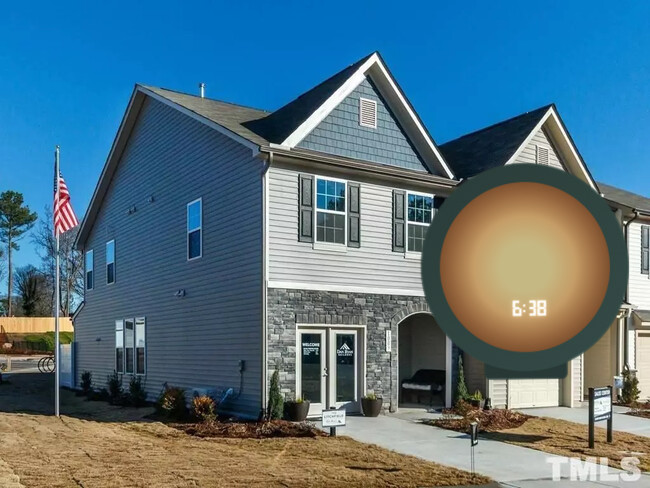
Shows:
6,38
